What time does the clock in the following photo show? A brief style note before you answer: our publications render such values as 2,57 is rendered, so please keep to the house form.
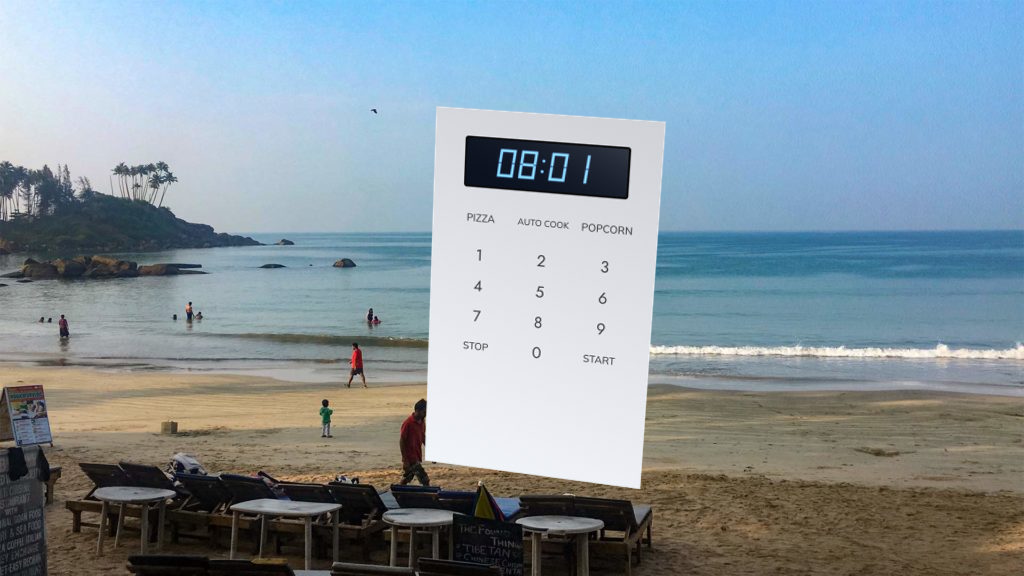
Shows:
8,01
